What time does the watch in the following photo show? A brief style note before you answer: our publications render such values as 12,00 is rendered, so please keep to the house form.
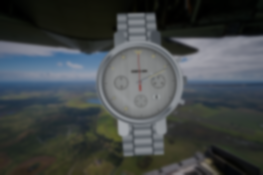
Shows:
2,11
